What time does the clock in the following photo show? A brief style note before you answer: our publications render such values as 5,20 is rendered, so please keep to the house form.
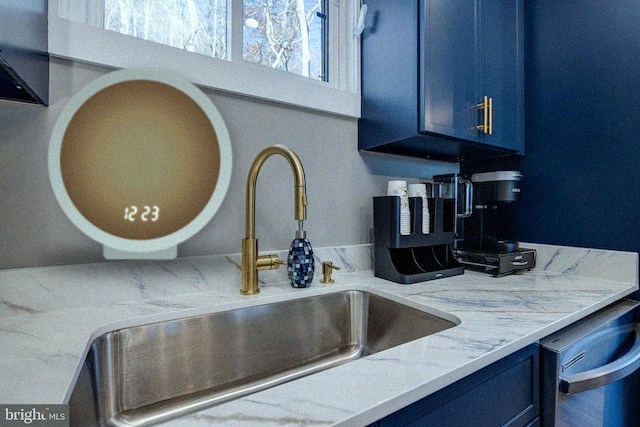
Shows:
12,23
